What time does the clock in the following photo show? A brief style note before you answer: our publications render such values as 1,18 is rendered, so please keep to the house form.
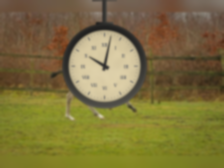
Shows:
10,02
